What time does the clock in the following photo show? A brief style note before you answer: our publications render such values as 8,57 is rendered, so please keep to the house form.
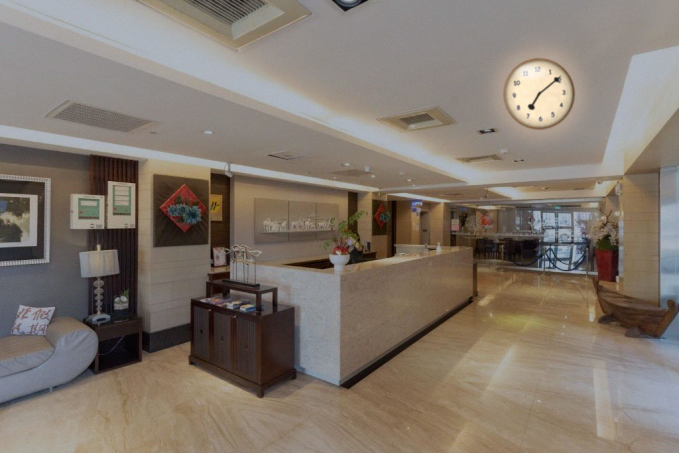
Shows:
7,09
